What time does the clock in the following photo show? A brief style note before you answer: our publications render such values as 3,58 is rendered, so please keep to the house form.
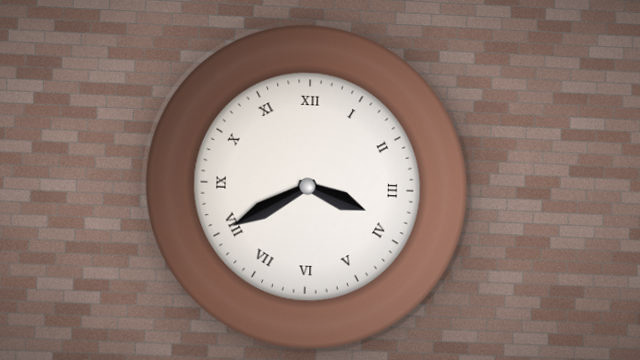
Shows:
3,40
